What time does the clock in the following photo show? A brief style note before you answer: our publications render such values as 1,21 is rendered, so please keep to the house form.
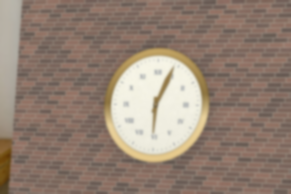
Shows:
6,04
